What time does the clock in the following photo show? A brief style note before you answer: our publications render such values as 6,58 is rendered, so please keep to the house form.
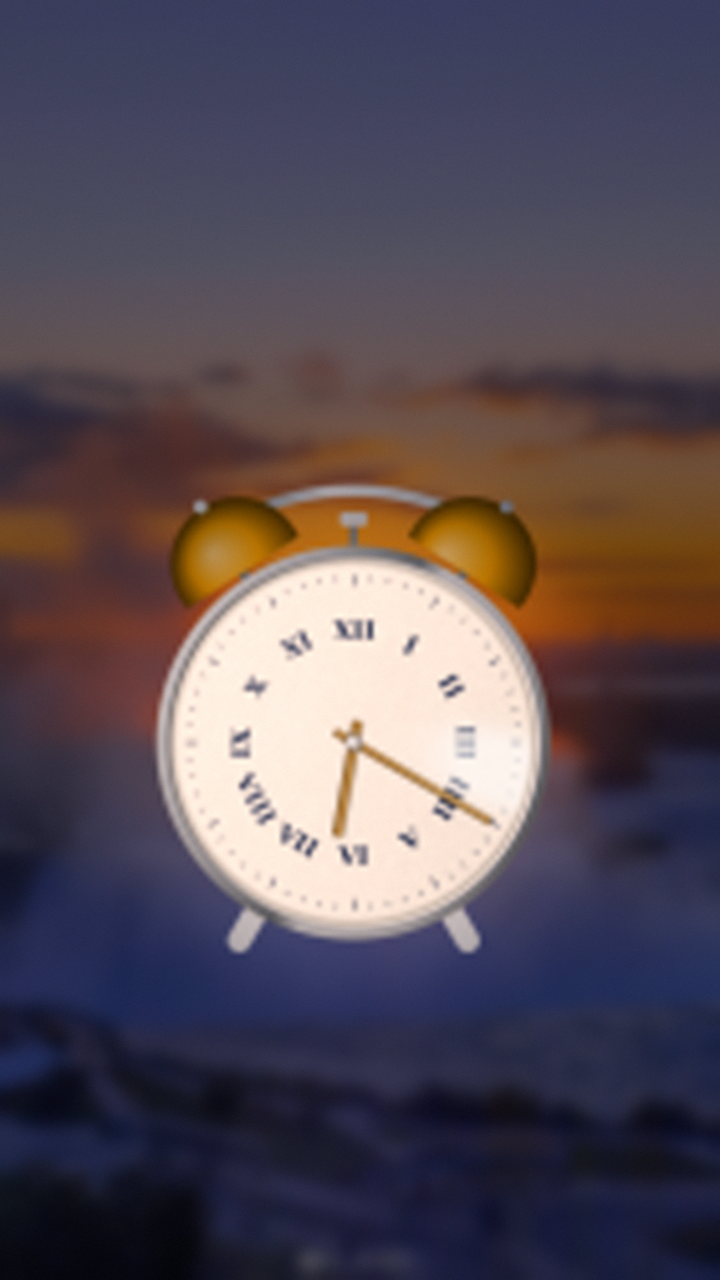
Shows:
6,20
